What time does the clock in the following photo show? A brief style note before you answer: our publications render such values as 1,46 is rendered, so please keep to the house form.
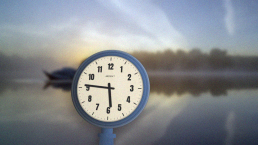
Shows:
5,46
